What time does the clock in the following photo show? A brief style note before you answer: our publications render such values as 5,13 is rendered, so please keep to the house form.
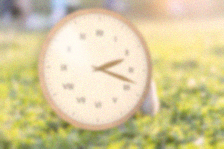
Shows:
2,18
